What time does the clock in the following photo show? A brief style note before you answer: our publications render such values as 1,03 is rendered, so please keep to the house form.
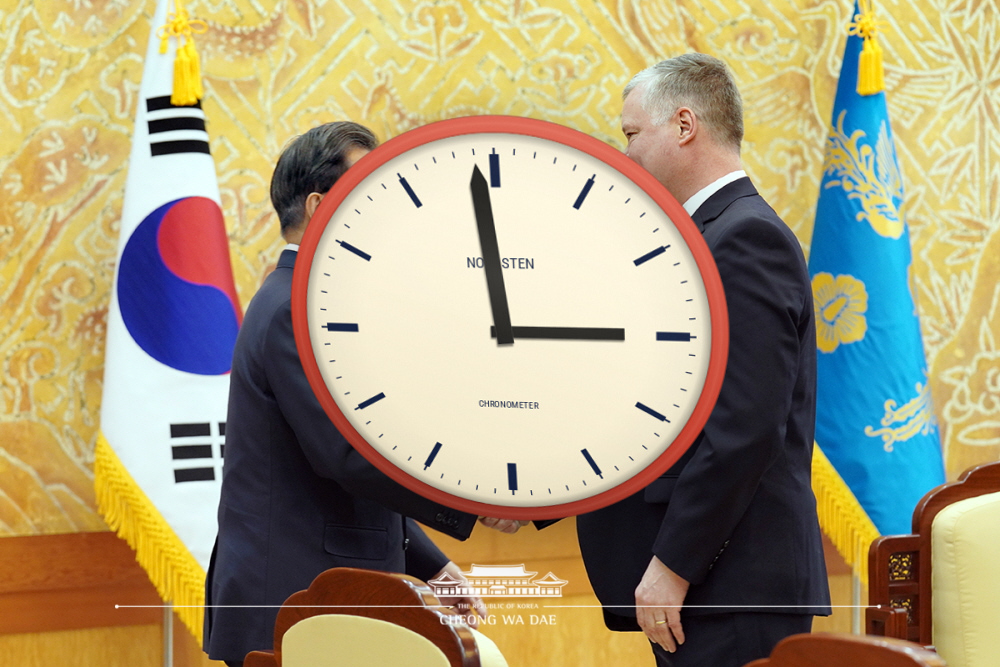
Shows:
2,59
